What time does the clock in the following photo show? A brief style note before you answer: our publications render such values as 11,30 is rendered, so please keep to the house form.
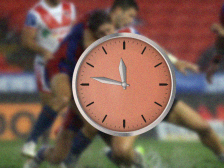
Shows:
11,47
